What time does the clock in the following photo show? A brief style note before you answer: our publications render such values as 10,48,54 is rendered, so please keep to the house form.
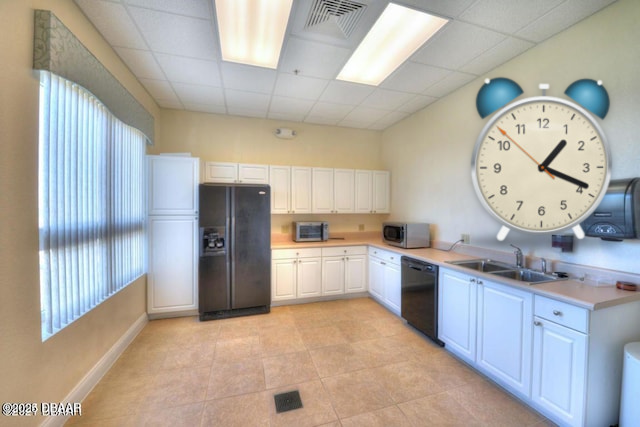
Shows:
1,18,52
